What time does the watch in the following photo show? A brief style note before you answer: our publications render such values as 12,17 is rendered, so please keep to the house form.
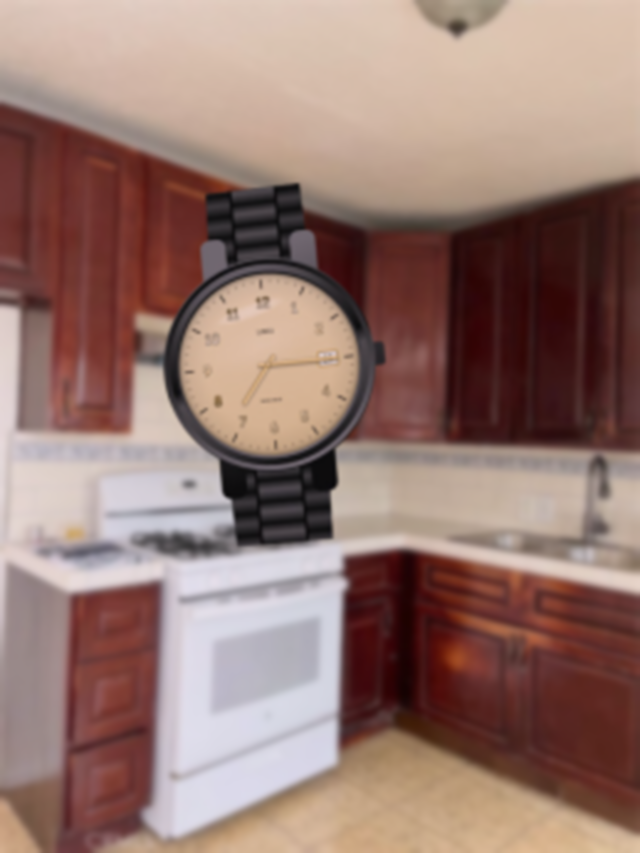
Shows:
7,15
